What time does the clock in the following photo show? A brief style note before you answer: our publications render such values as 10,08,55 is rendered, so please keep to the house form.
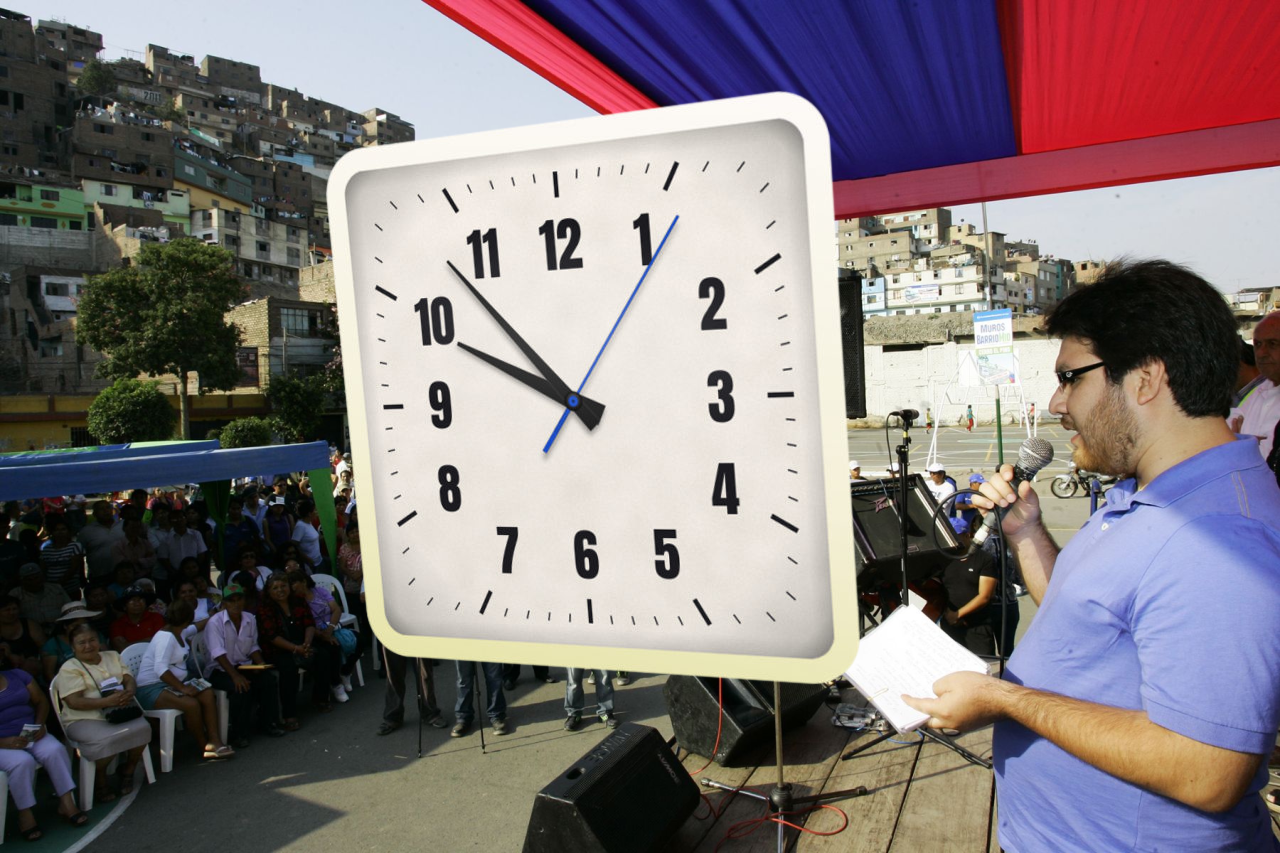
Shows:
9,53,06
